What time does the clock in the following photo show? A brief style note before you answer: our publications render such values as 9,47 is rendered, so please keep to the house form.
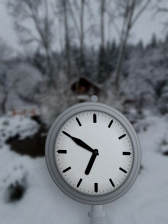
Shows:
6,50
